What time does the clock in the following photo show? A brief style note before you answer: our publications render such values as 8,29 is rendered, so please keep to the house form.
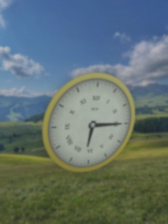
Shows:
6,15
